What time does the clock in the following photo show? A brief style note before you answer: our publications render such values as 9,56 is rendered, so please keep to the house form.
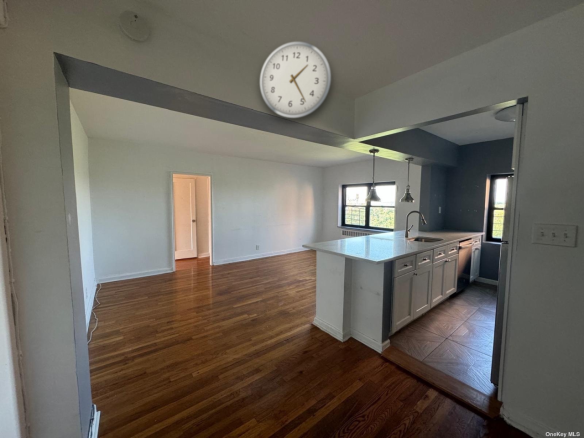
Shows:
1,24
